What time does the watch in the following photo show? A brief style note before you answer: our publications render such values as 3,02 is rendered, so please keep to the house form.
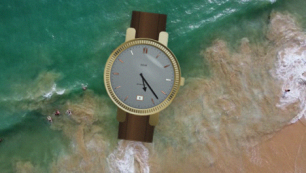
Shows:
5,23
